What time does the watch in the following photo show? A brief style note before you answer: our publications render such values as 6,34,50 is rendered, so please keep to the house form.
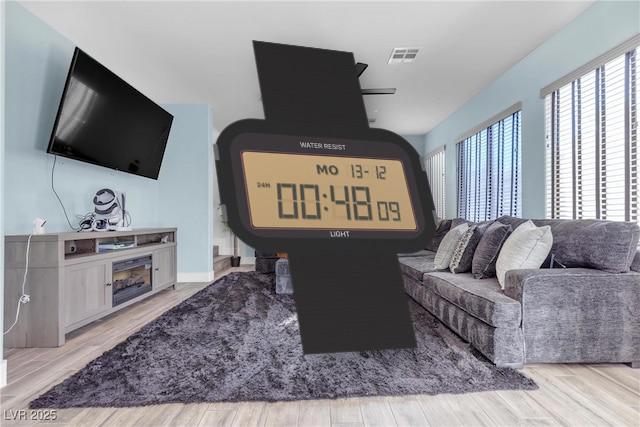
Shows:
0,48,09
